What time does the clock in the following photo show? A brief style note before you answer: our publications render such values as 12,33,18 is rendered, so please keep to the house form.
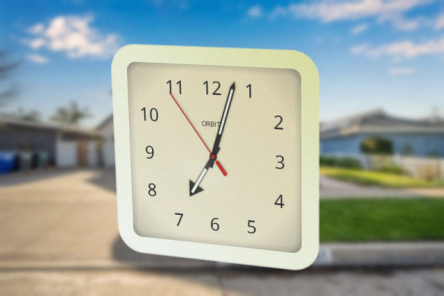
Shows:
7,02,54
